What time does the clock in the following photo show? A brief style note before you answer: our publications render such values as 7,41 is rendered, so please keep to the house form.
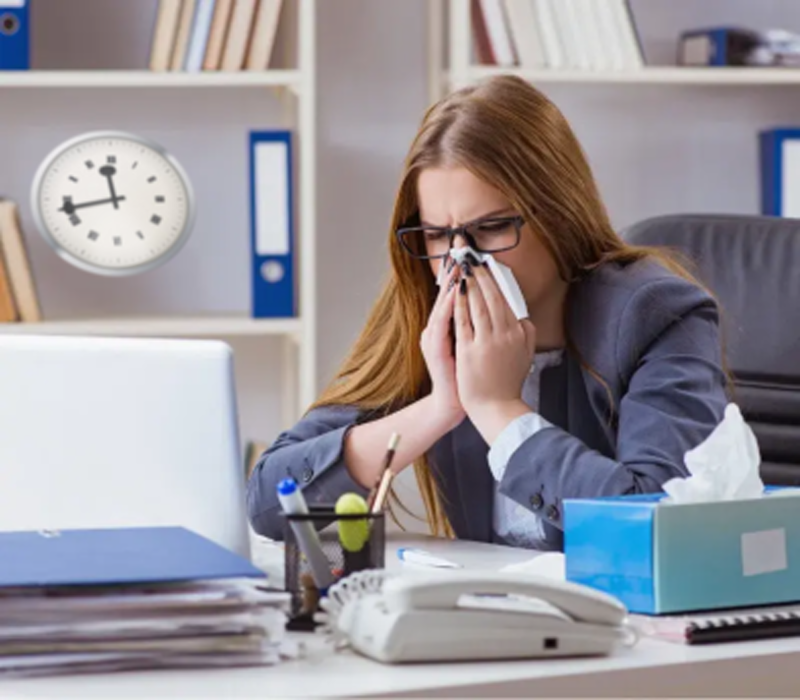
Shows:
11,43
